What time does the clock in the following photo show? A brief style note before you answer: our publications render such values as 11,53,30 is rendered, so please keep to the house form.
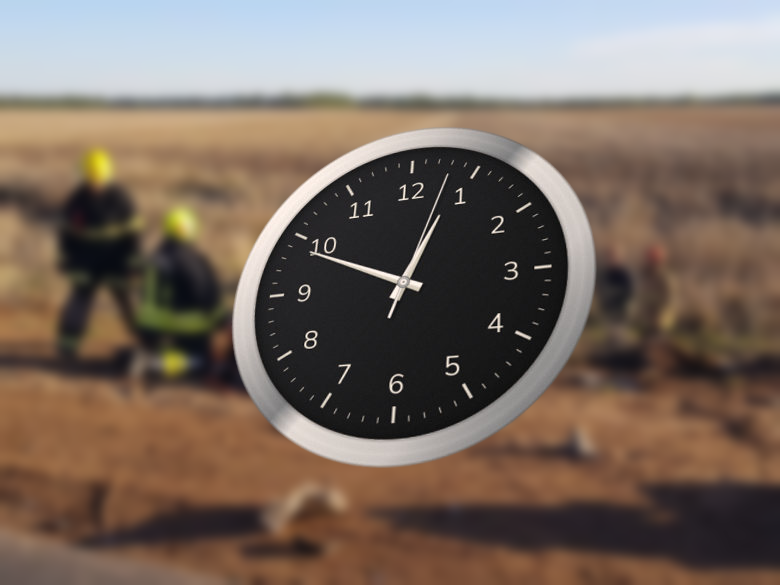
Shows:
12,49,03
